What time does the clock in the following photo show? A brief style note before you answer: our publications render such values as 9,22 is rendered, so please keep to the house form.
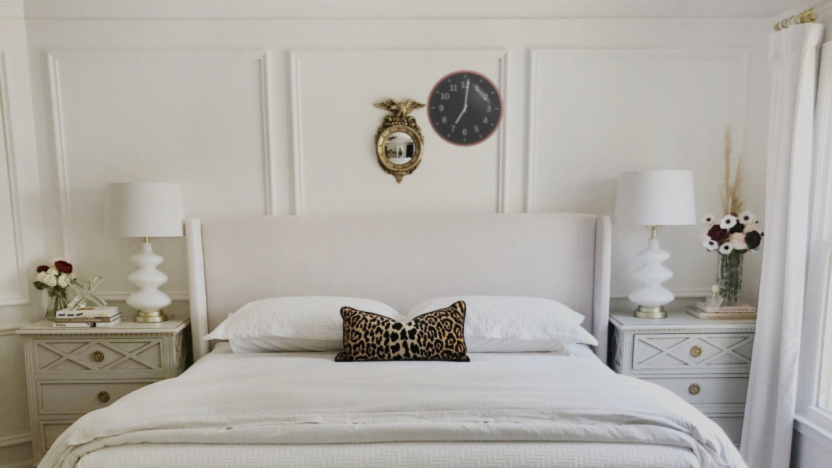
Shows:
7,01
